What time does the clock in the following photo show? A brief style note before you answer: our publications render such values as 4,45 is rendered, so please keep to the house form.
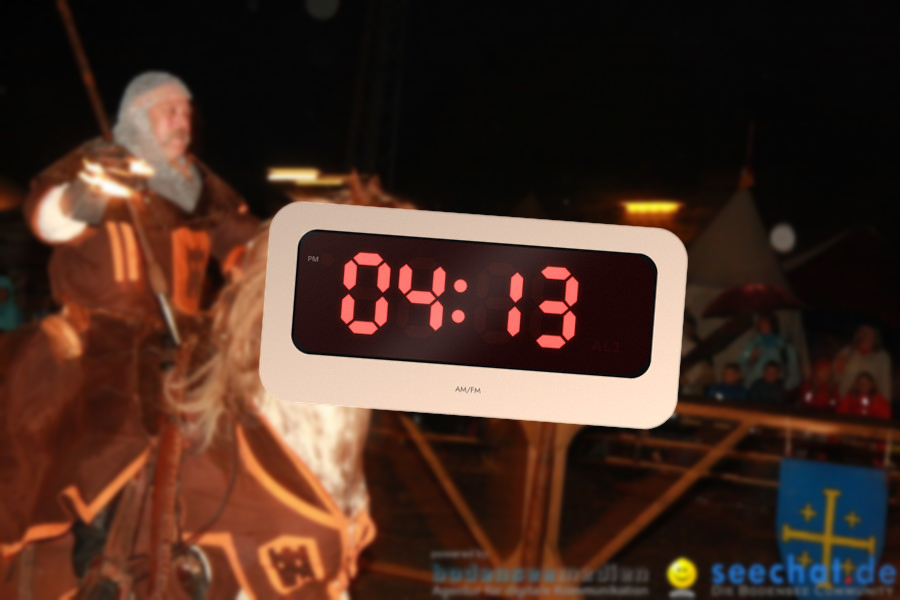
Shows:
4,13
